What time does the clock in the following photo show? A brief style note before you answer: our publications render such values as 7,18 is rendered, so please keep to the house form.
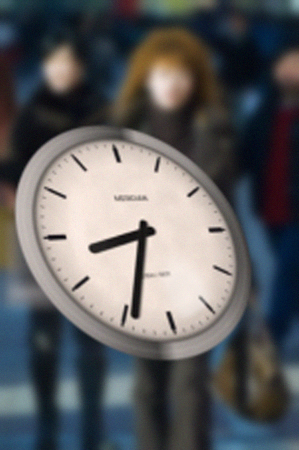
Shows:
8,34
